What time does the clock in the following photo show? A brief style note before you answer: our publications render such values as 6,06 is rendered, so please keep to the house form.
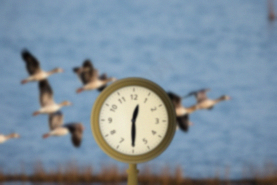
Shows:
12,30
